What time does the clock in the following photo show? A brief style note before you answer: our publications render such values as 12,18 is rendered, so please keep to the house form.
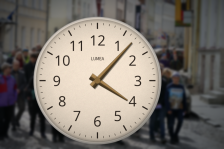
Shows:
4,07
